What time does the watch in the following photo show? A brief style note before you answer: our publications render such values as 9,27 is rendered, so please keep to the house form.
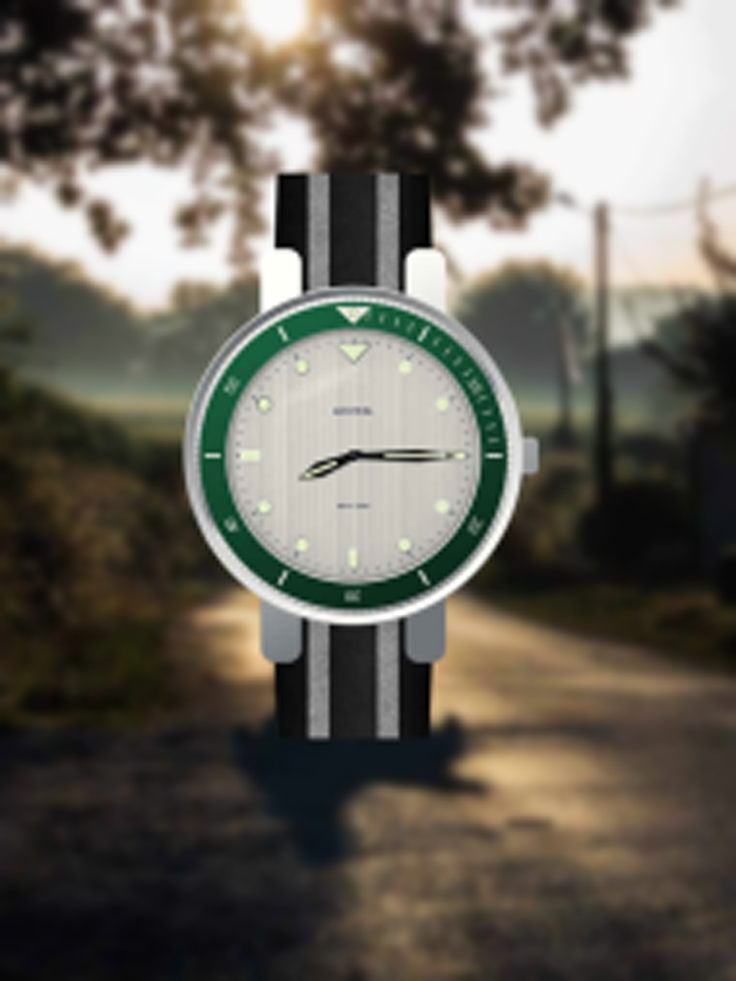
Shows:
8,15
